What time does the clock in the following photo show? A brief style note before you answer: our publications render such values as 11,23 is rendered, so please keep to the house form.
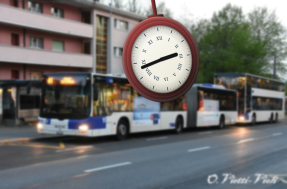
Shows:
2,43
